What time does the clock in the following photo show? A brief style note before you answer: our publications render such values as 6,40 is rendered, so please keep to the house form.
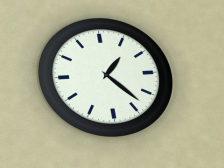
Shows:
1,23
